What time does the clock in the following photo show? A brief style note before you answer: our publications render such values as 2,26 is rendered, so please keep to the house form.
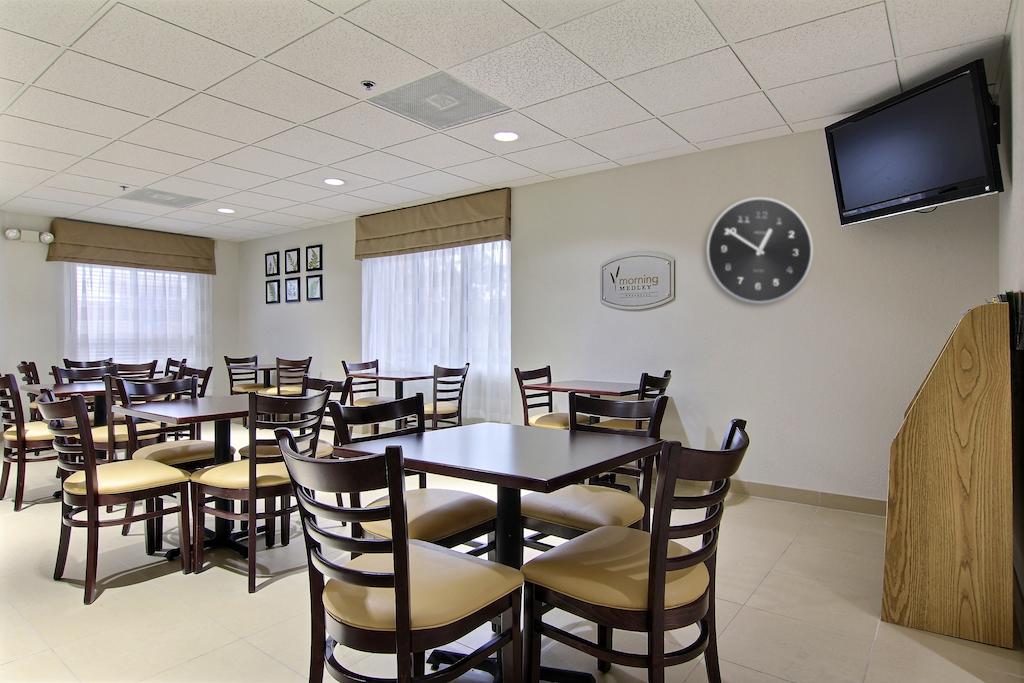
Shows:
12,50
